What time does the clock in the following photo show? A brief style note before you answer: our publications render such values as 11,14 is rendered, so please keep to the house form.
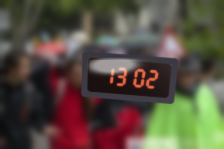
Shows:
13,02
